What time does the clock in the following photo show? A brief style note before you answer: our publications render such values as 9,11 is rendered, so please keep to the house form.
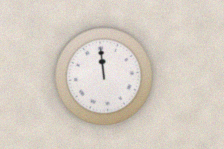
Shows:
12,00
